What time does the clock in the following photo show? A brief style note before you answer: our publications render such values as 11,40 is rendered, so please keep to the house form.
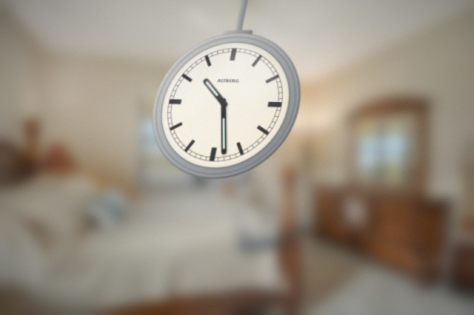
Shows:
10,28
